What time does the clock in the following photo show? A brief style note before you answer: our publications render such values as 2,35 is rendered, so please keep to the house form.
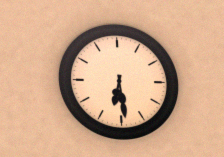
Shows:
6,29
